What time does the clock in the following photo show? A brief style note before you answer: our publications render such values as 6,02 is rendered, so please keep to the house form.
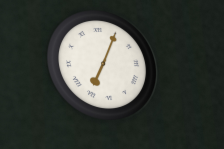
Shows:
7,05
